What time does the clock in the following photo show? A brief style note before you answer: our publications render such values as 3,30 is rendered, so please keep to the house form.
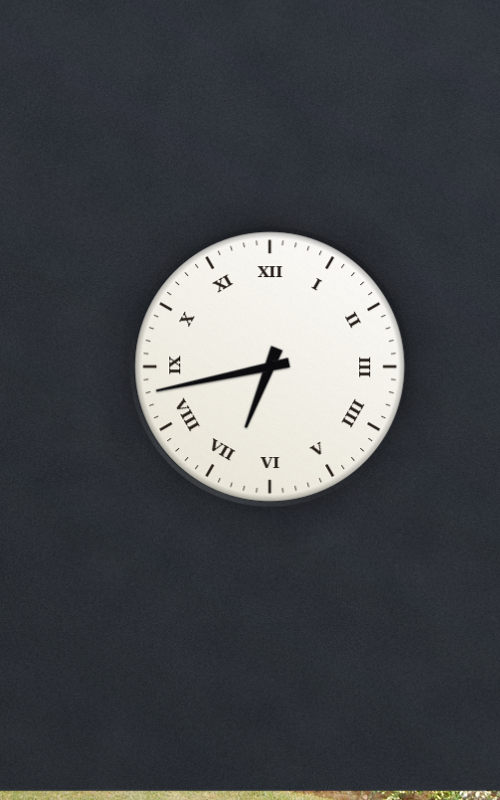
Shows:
6,43
